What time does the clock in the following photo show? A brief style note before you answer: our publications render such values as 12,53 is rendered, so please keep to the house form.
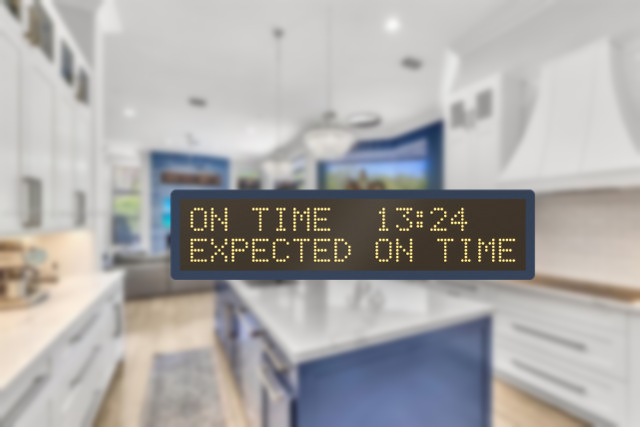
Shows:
13,24
